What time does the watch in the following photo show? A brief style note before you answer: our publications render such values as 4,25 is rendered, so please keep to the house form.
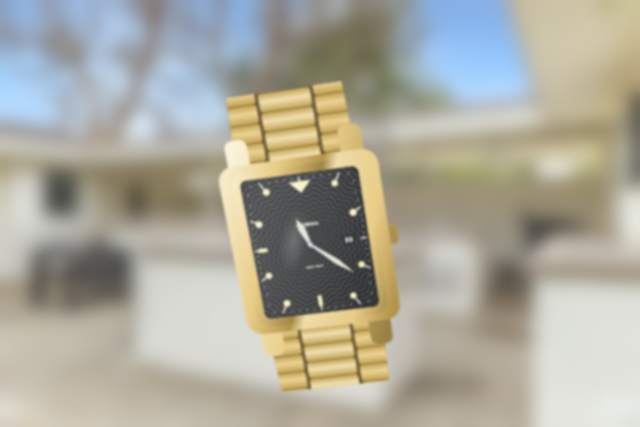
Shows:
11,22
